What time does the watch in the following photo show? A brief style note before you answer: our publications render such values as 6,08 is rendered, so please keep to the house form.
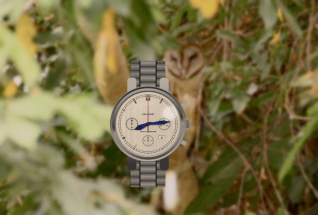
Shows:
8,14
